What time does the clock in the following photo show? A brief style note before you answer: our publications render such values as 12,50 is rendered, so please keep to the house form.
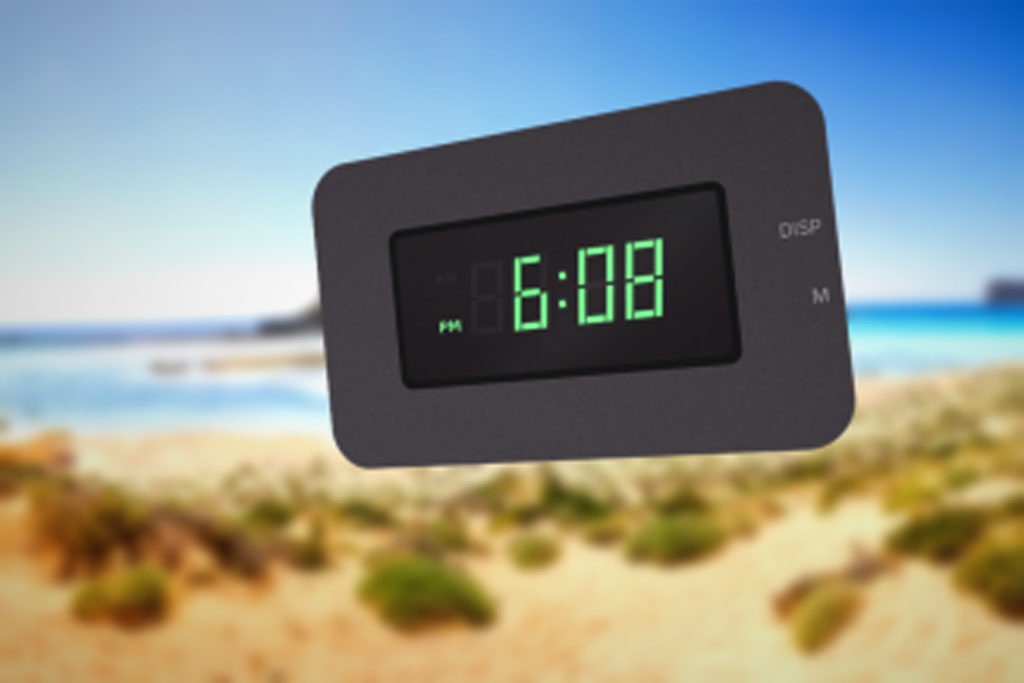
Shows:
6,08
